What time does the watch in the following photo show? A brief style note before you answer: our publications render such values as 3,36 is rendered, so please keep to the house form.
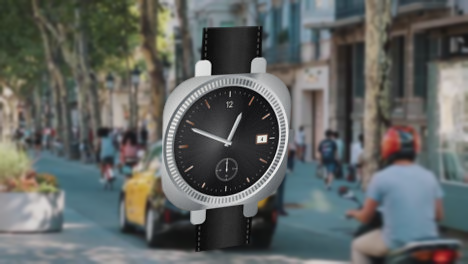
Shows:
12,49
